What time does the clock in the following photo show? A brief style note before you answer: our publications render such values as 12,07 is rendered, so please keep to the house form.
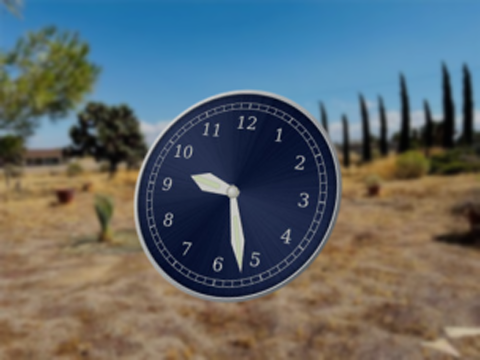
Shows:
9,27
